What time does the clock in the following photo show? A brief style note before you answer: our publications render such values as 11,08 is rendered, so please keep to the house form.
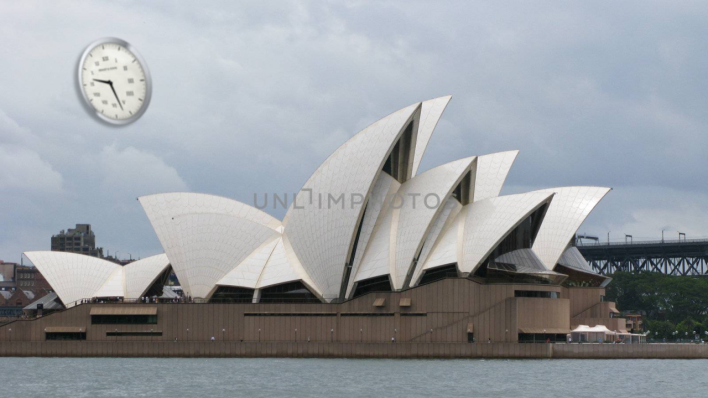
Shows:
9,27
